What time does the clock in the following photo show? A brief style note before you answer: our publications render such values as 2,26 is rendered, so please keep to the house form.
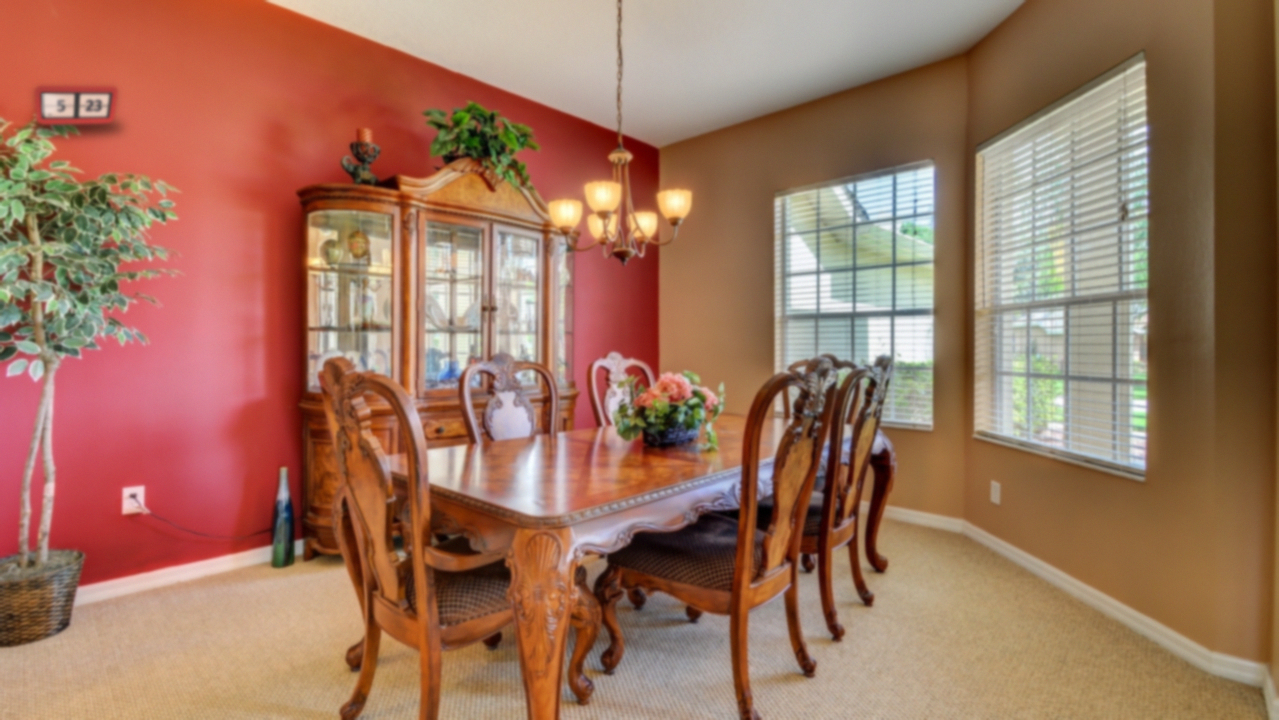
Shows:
5,23
